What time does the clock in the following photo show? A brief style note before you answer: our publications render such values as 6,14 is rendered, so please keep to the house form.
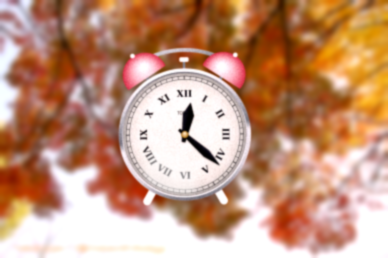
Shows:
12,22
